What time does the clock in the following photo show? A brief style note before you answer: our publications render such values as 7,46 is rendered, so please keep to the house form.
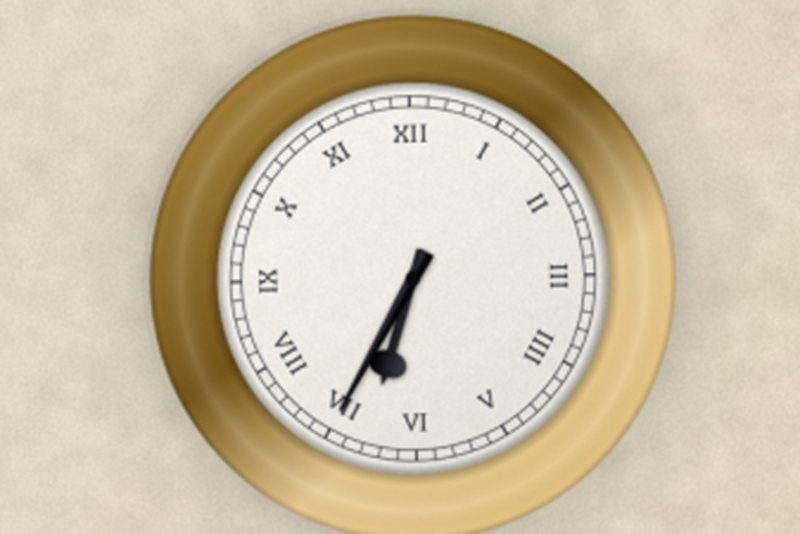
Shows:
6,35
